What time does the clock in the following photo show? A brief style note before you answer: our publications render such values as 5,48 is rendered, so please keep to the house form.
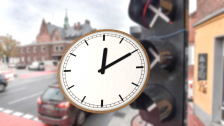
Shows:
12,10
